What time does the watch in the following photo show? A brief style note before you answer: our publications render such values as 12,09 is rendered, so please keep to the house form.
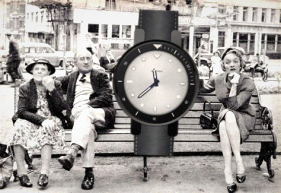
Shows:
11,38
